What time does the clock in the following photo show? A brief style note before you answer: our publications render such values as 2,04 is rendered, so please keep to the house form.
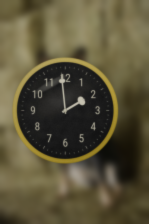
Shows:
1,59
